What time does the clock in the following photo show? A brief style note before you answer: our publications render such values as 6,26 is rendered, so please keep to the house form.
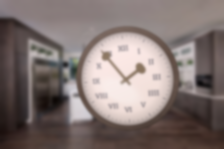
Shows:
1,54
